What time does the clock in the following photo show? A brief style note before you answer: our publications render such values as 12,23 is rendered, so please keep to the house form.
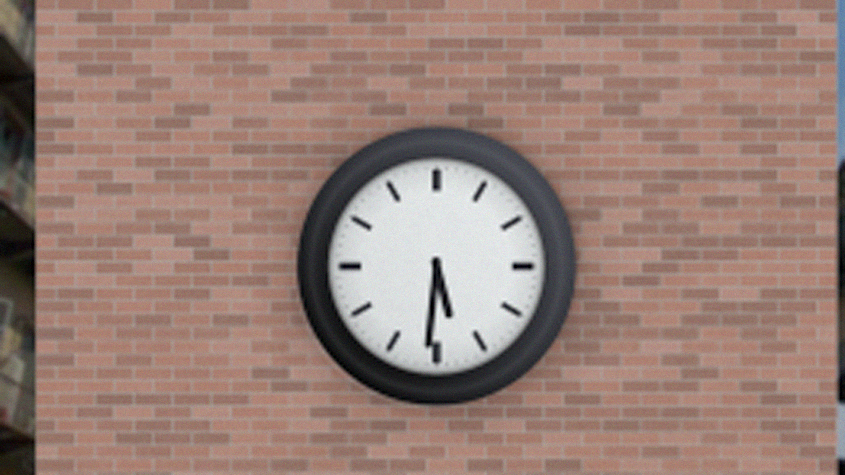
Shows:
5,31
